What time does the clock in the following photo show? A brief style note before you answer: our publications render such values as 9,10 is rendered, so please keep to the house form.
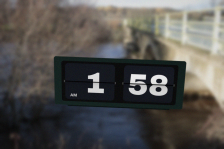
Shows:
1,58
